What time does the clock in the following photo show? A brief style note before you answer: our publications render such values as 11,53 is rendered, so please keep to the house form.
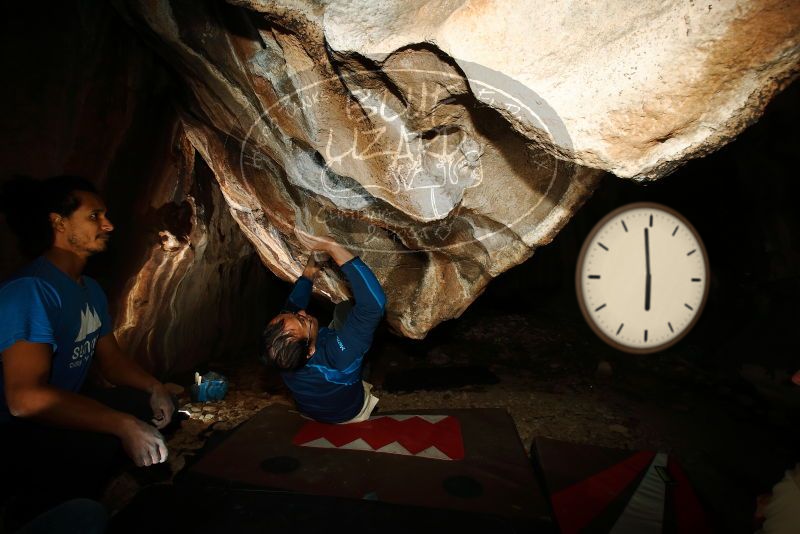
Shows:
5,59
